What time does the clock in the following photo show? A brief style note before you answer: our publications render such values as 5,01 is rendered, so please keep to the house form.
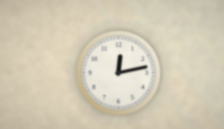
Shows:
12,13
